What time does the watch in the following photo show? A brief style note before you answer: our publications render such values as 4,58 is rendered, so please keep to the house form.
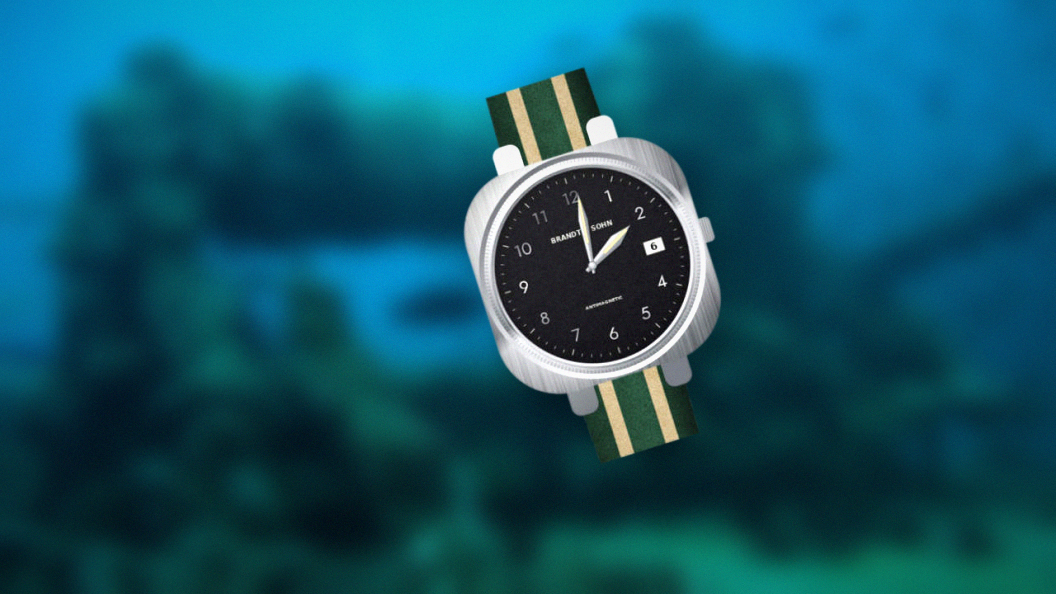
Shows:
2,01
